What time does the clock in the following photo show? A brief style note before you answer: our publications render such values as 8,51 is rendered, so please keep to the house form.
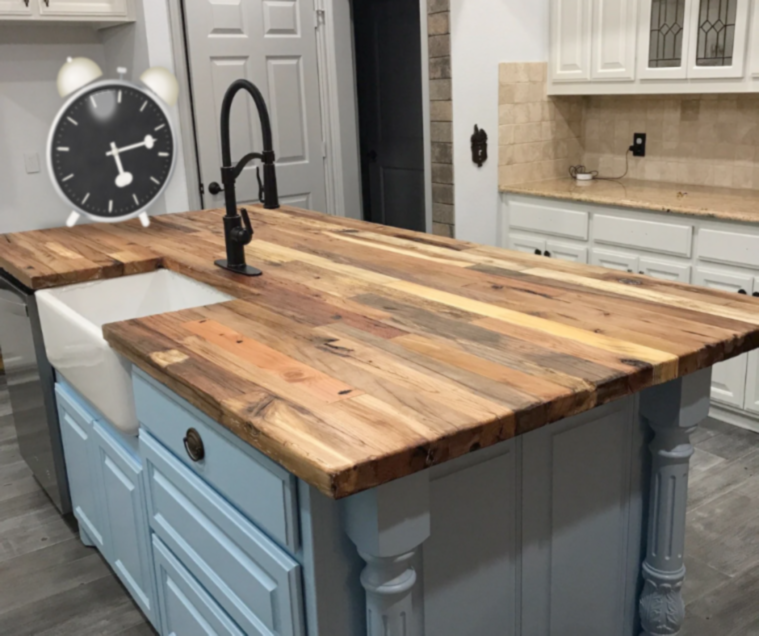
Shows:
5,12
